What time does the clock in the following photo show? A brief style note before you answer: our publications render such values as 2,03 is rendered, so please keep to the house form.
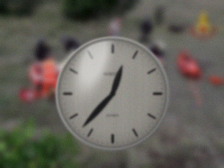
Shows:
12,37
